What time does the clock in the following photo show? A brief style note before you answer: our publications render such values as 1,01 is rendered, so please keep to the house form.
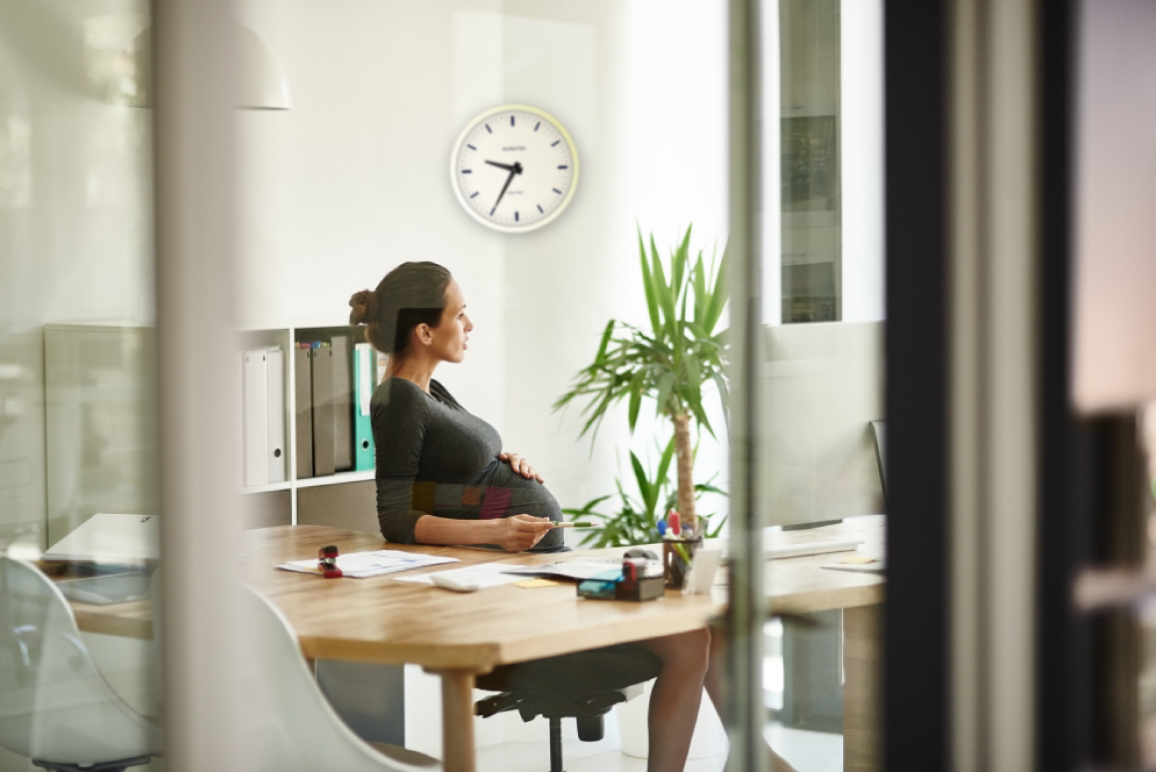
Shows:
9,35
